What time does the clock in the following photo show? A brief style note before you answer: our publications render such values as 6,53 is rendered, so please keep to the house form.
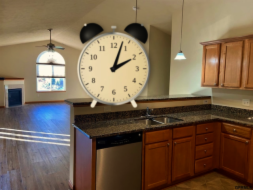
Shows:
2,03
